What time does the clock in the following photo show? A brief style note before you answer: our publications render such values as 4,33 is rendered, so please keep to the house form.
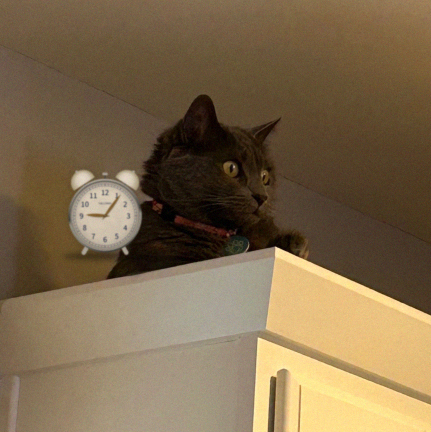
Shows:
9,06
